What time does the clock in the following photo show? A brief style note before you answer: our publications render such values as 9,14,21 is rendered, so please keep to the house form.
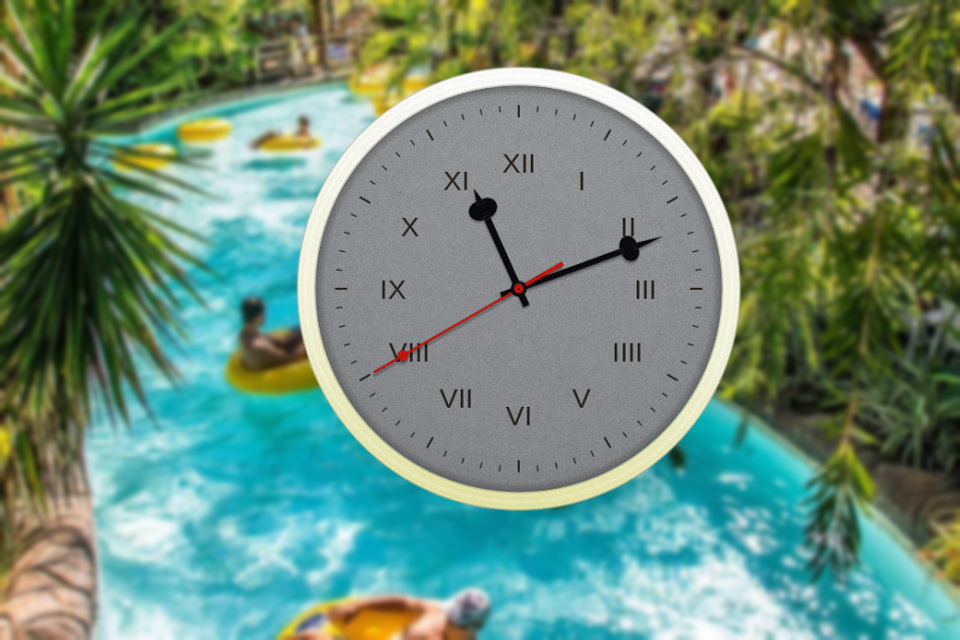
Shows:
11,11,40
